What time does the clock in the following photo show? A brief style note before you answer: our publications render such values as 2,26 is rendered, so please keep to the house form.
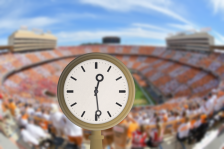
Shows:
12,29
